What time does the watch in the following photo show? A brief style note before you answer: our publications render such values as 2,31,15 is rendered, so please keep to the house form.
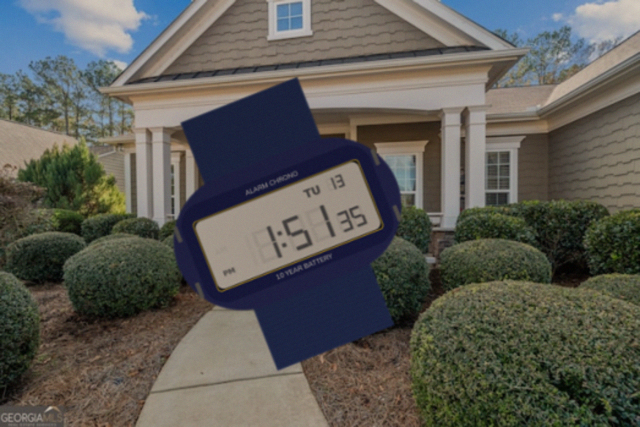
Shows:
1,51,35
